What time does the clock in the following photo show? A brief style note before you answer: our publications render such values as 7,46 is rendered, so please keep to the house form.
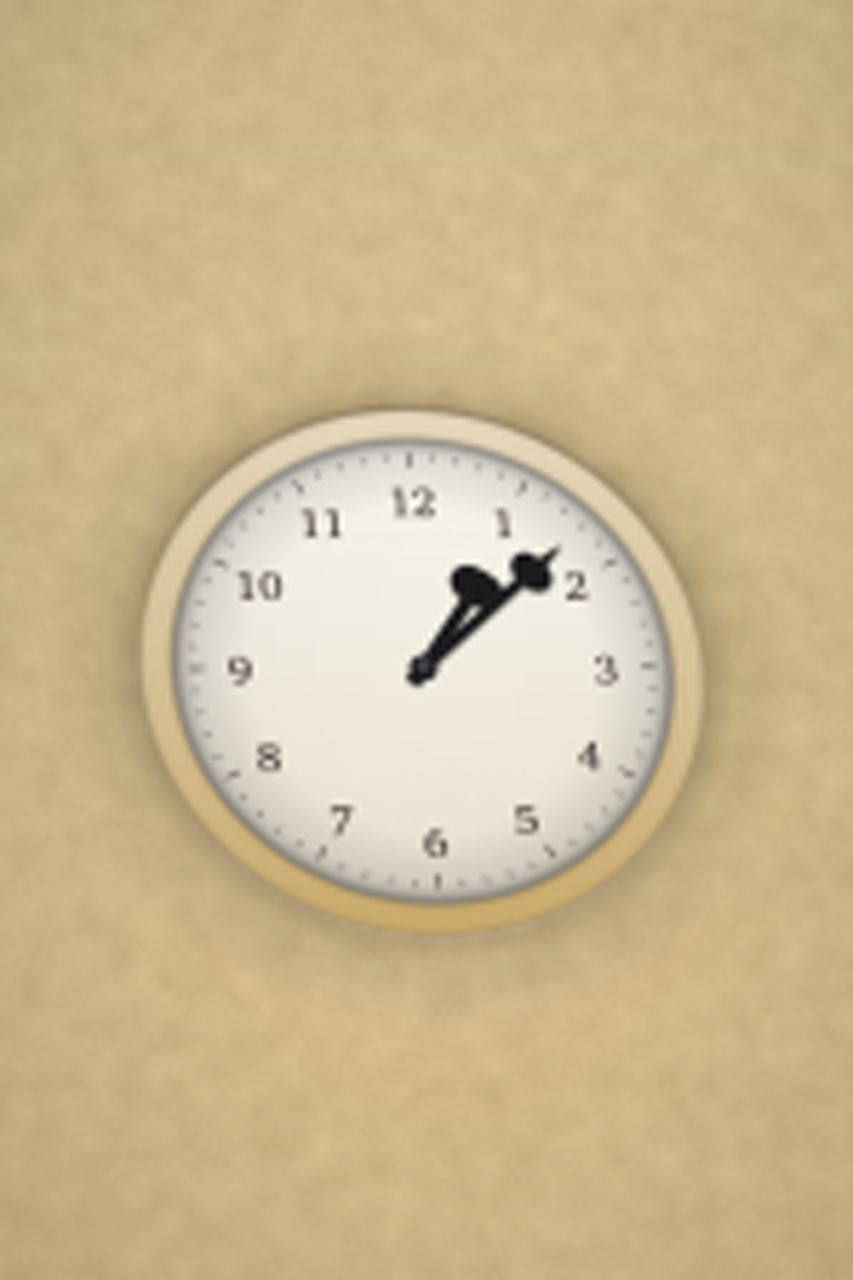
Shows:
1,08
